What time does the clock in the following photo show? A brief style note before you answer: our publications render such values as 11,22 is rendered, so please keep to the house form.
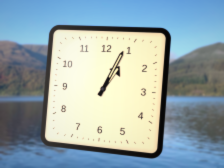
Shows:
1,04
